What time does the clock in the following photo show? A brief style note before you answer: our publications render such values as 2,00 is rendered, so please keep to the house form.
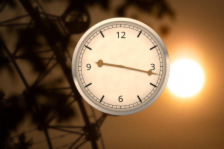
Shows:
9,17
